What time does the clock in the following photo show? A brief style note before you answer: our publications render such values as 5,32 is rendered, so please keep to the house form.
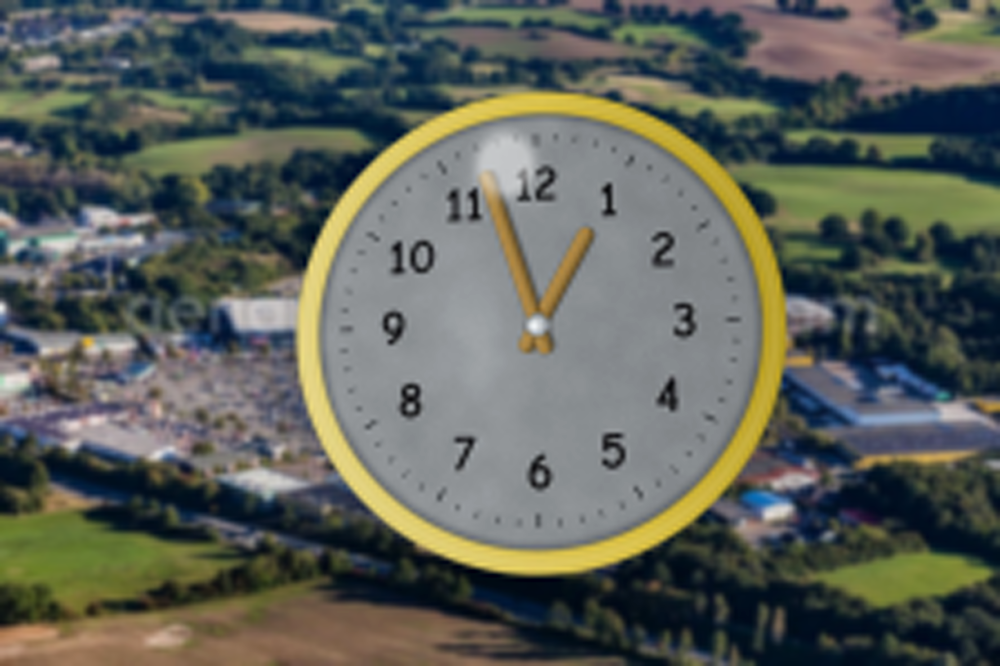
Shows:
12,57
